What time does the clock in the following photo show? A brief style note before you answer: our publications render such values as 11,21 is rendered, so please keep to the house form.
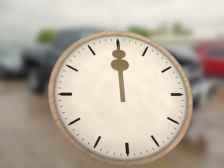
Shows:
12,00
